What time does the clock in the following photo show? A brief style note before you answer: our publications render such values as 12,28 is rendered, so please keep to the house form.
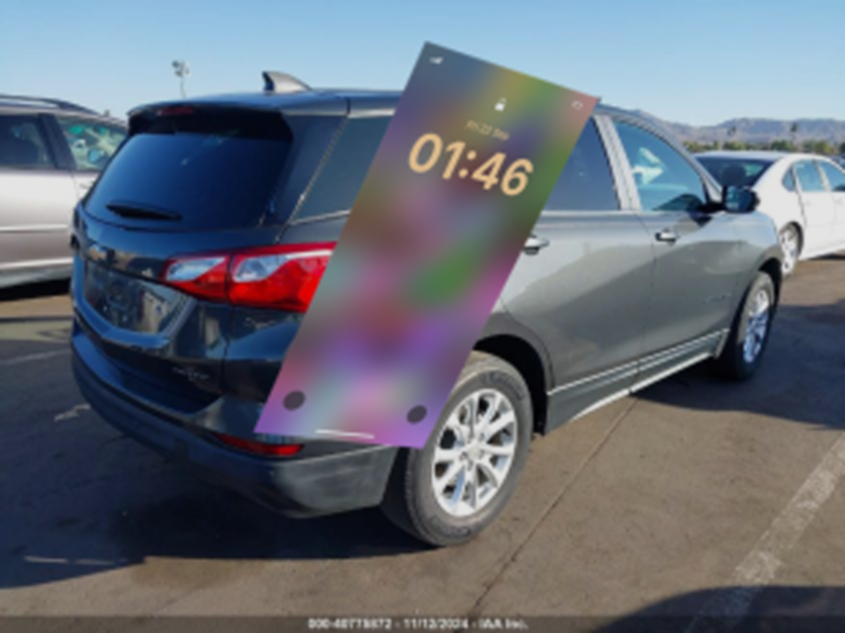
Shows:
1,46
